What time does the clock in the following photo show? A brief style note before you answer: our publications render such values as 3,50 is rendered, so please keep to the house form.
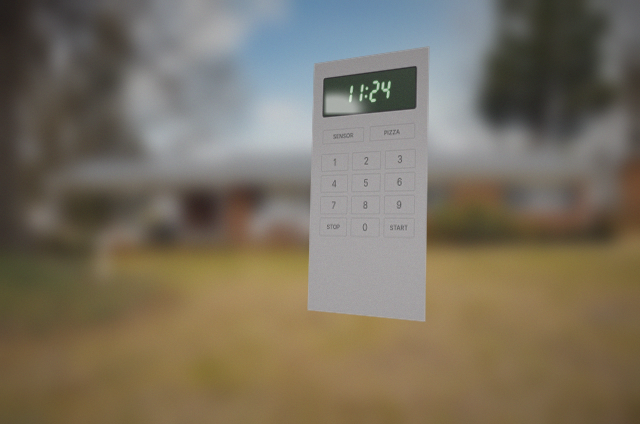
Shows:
11,24
